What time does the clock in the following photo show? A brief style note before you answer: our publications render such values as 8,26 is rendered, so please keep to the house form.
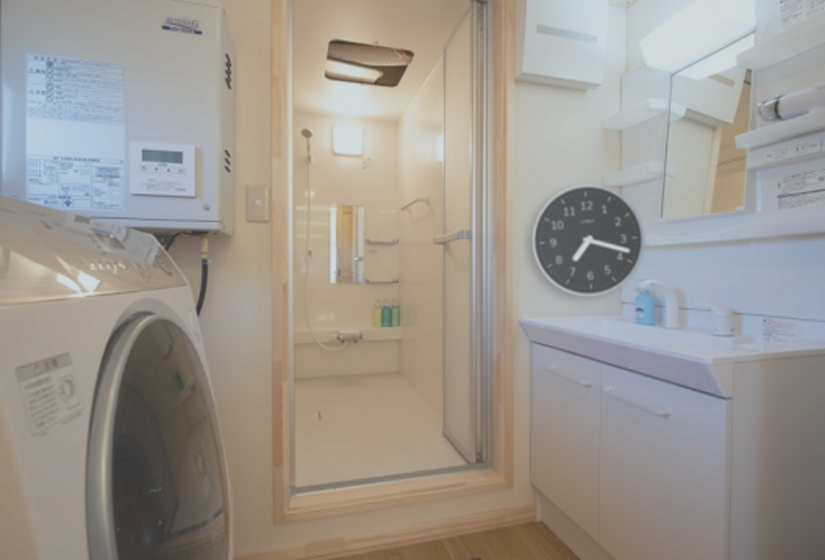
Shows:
7,18
